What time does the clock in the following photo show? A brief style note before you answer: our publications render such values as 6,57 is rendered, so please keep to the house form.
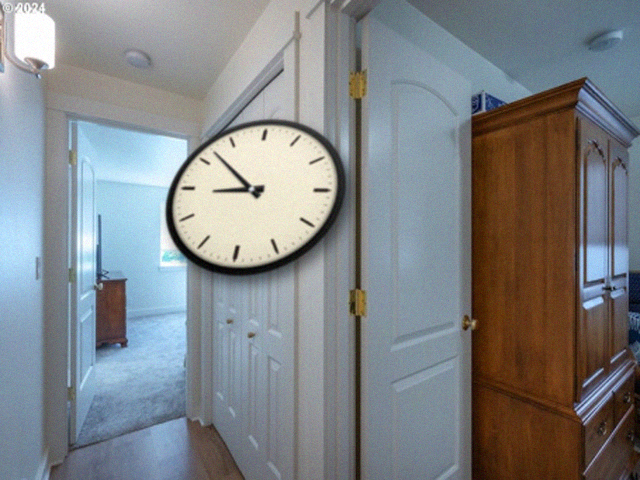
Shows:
8,52
